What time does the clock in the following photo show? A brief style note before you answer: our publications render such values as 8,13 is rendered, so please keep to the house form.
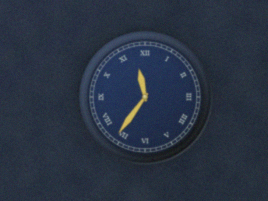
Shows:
11,36
